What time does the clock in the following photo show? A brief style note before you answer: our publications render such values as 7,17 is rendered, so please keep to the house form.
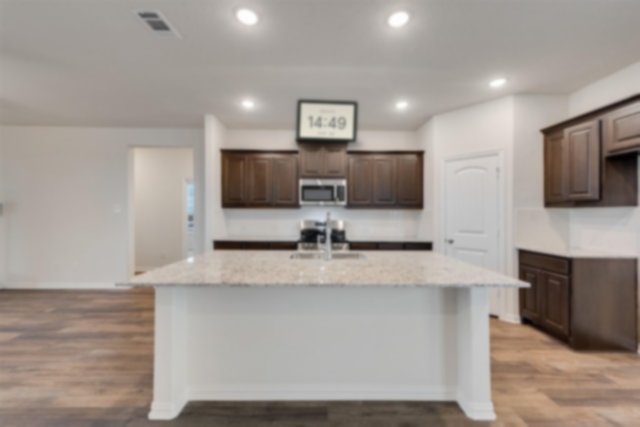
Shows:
14,49
